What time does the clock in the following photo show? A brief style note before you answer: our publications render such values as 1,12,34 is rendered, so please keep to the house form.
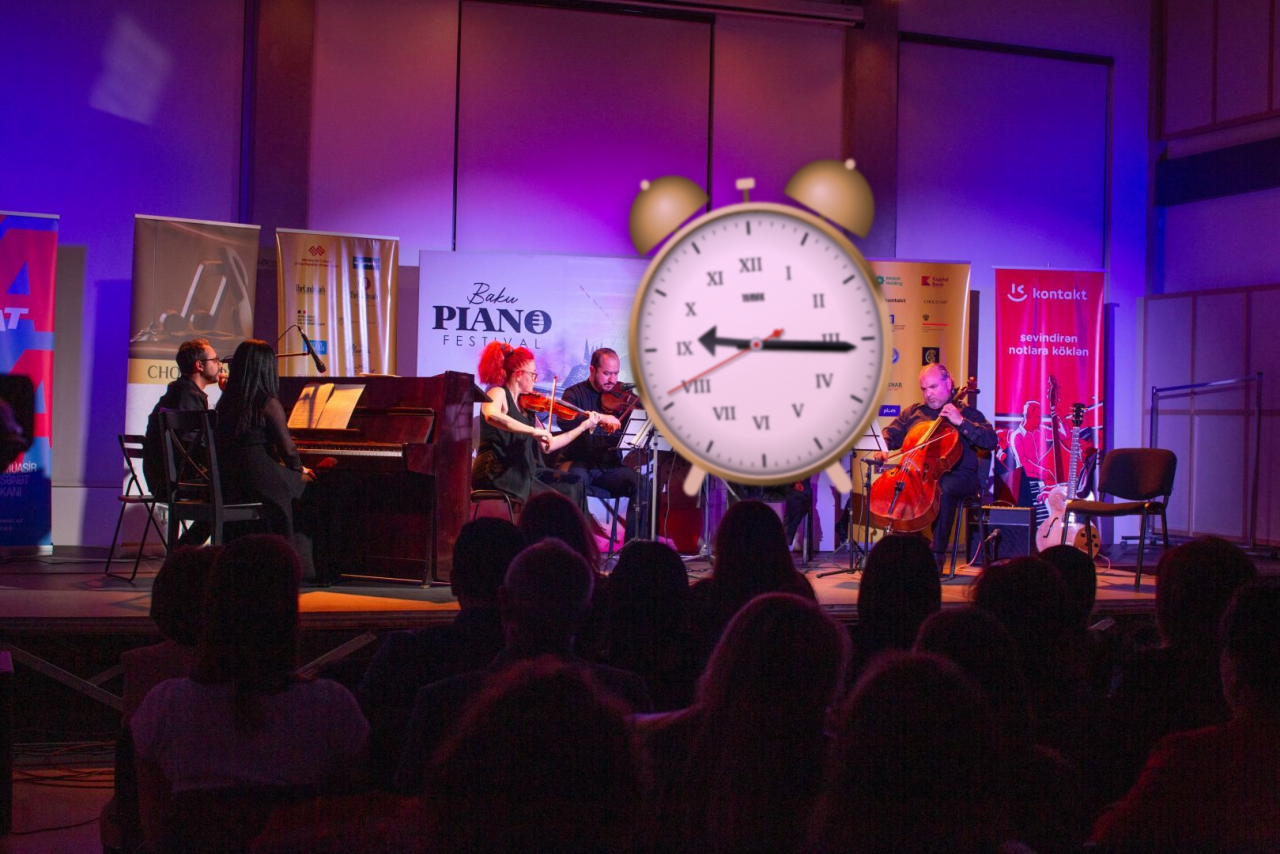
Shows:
9,15,41
